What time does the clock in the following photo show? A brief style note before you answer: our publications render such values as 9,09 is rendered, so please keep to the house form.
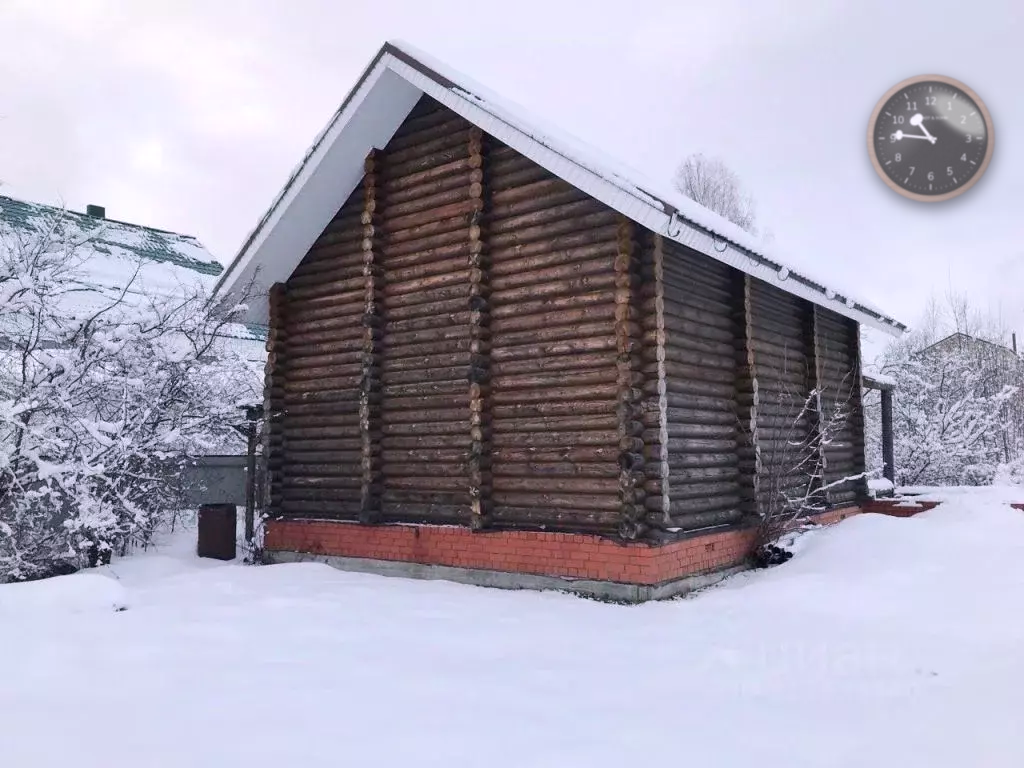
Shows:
10,46
